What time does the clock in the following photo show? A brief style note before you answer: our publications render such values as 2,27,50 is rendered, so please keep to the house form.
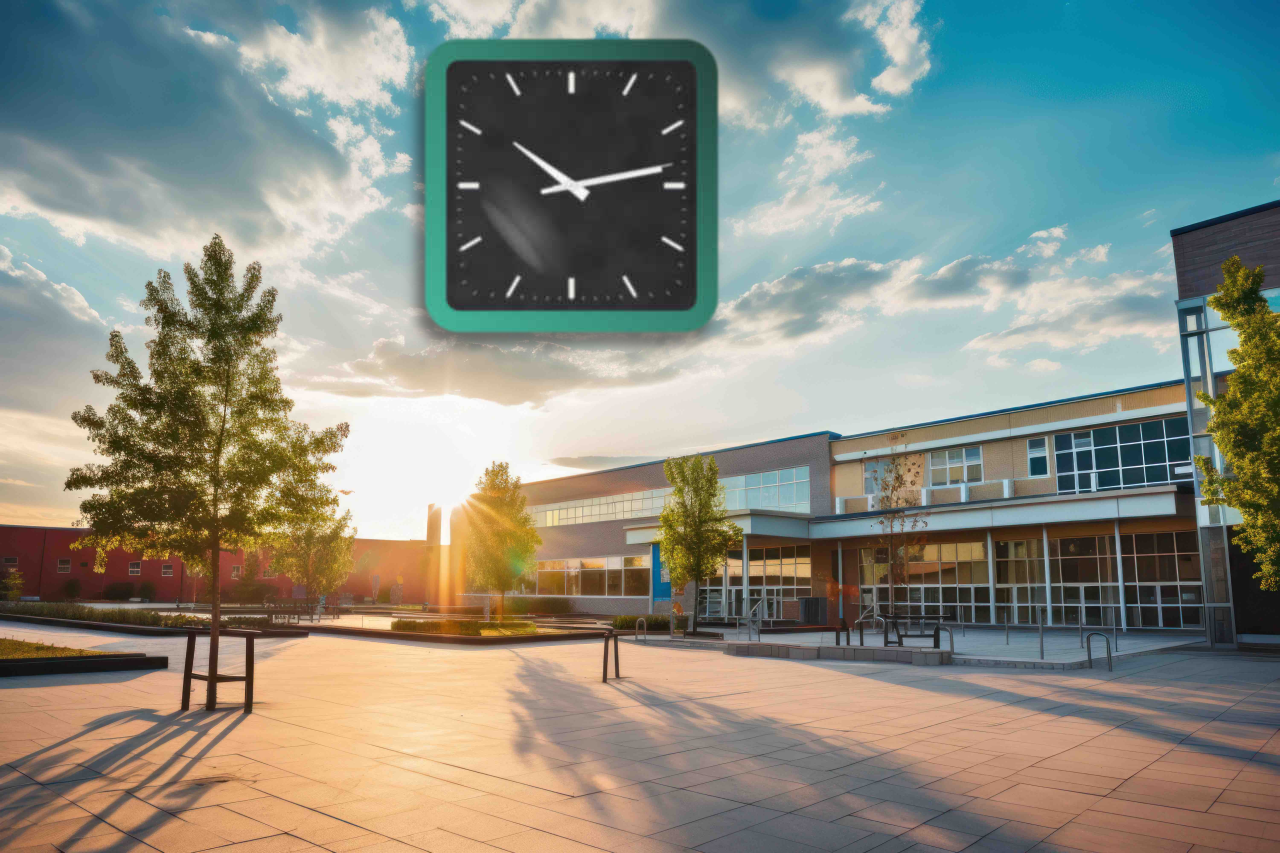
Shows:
10,13,13
